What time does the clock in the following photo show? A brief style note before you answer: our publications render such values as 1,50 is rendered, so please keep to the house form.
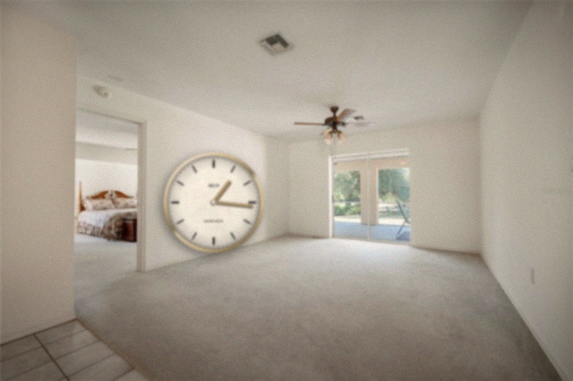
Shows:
1,16
